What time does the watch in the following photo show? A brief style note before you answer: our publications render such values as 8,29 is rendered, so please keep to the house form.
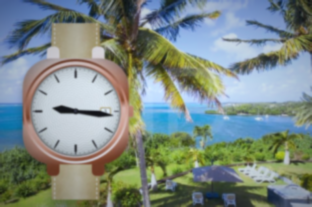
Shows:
9,16
